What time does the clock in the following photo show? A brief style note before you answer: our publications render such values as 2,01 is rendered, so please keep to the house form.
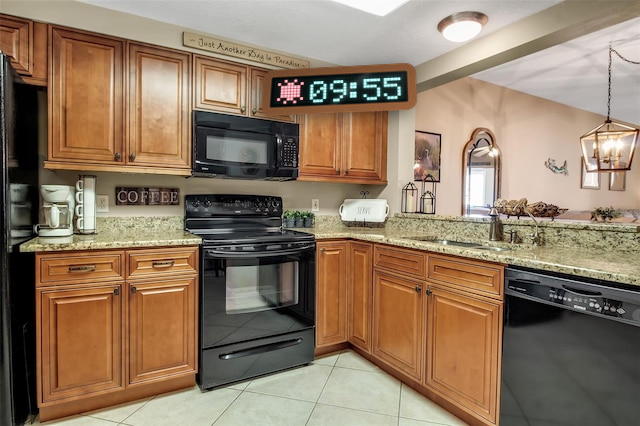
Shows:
9,55
